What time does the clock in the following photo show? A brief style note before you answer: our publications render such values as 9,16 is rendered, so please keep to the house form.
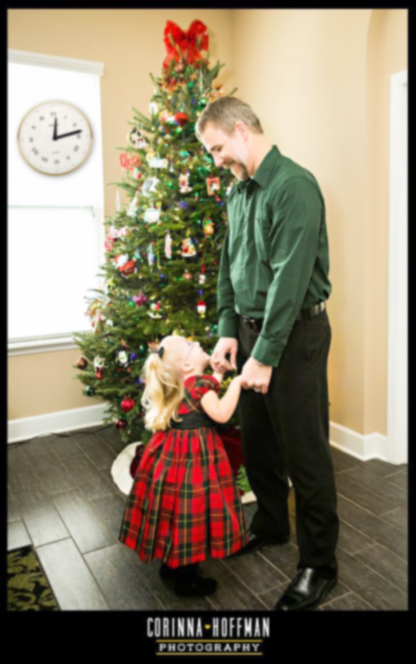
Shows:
12,13
